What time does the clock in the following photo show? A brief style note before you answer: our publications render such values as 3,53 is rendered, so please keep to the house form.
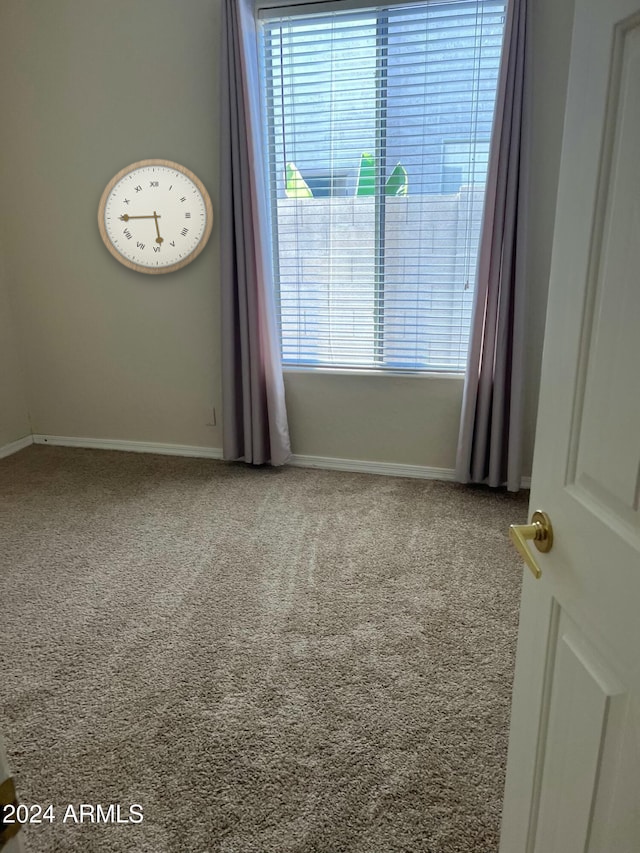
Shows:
5,45
